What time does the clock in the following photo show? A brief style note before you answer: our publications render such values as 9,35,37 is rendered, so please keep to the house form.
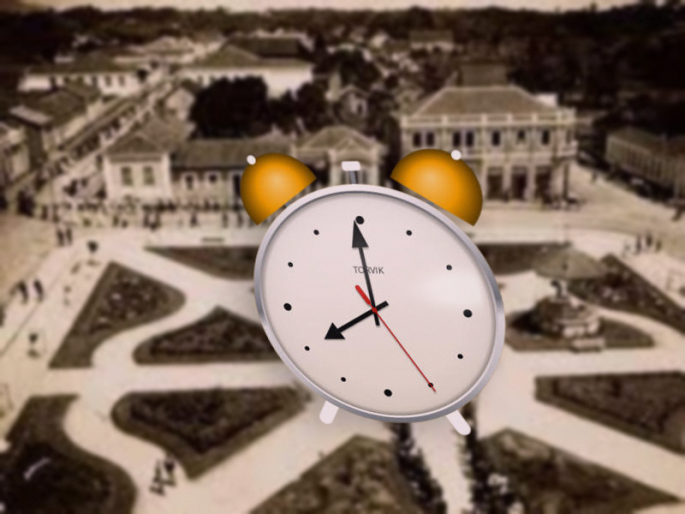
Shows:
7,59,25
